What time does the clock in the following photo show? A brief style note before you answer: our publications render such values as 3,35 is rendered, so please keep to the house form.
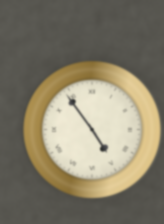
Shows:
4,54
